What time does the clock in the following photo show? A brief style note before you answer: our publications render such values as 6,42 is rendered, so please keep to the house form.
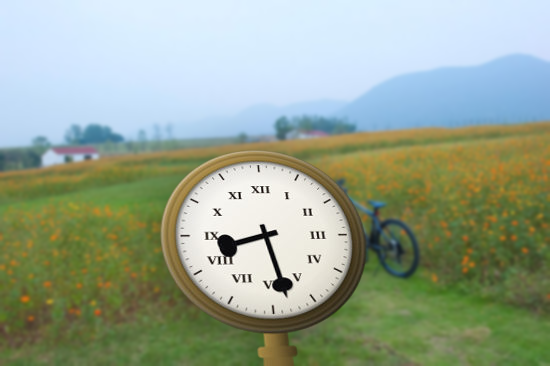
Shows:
8,28
